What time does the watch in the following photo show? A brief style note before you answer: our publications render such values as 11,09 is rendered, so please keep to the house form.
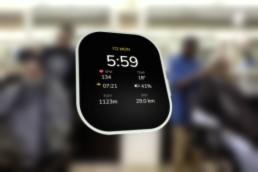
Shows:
5,59
